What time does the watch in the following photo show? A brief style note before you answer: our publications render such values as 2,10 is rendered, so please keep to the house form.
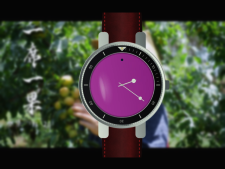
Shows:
2,21
